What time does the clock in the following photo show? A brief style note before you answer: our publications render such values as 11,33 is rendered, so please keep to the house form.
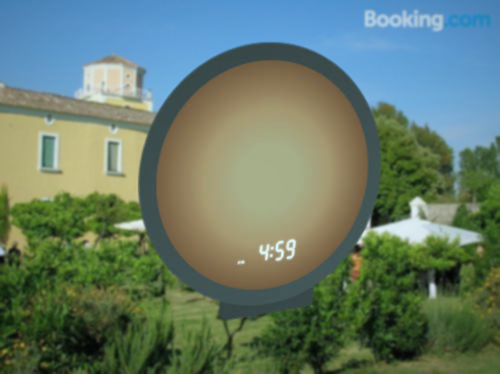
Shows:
4,59
